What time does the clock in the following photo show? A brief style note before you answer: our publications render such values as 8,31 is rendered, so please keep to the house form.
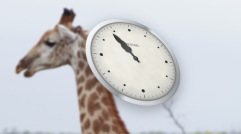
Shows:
10,54
